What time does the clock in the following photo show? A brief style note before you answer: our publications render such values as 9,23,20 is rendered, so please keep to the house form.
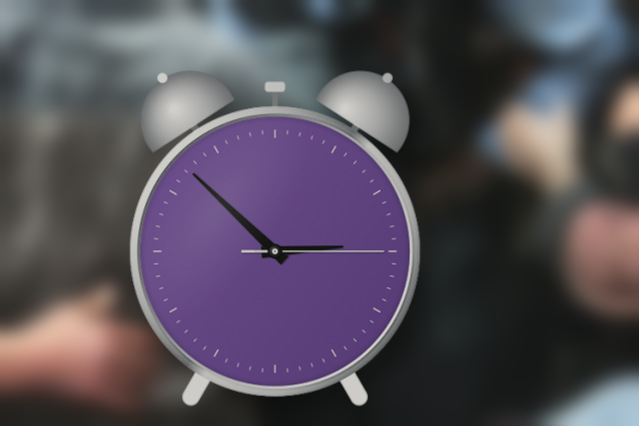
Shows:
2,52,15
